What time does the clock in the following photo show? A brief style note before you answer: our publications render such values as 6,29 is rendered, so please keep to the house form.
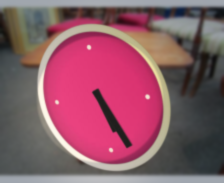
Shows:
5,26
